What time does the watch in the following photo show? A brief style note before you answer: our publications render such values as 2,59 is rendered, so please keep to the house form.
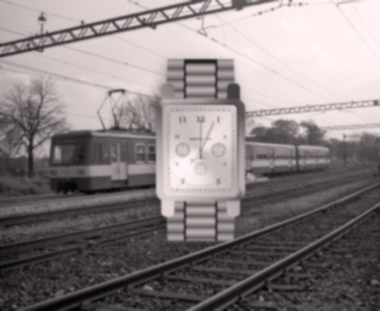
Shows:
7,04
